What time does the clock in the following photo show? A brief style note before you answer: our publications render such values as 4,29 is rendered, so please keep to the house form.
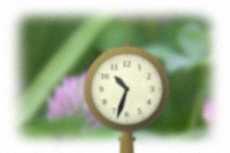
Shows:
10,33
